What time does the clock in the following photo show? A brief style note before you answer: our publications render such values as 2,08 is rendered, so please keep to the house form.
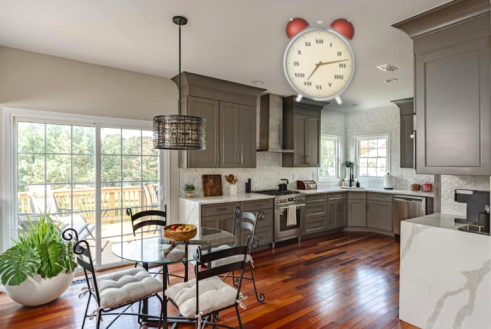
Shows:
7,13
